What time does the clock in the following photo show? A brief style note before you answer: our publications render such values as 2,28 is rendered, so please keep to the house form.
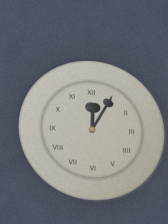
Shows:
12,05
